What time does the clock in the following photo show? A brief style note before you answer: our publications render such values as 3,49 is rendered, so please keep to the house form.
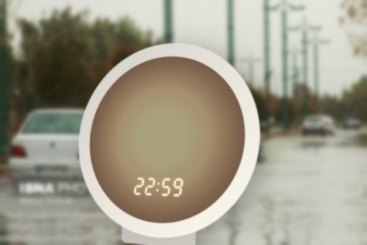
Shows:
22,59
